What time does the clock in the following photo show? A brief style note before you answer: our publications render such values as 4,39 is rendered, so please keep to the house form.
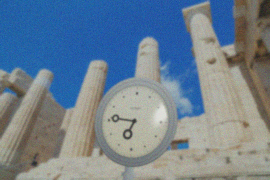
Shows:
6,46
